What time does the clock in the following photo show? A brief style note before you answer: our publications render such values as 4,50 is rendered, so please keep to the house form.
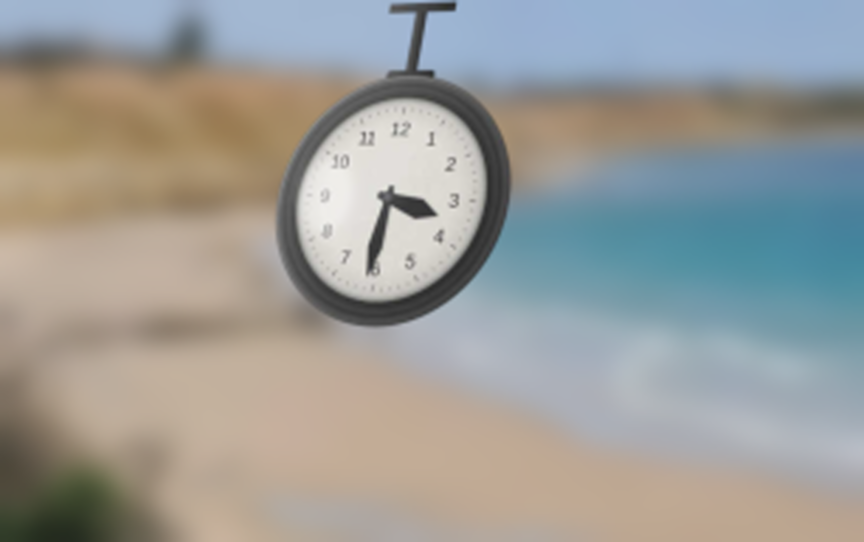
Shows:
3,31
